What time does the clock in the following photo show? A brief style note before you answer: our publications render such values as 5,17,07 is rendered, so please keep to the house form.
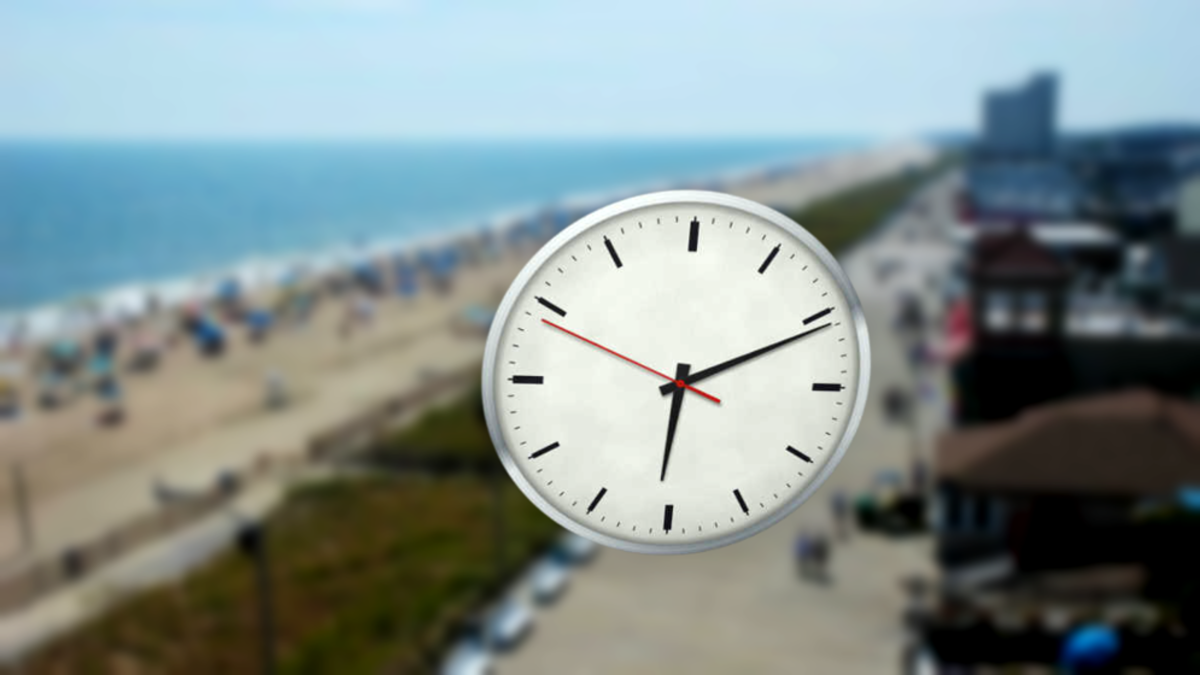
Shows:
6,10,49
